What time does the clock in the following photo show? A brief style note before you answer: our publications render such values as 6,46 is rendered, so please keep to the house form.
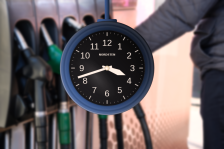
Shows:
3,42
